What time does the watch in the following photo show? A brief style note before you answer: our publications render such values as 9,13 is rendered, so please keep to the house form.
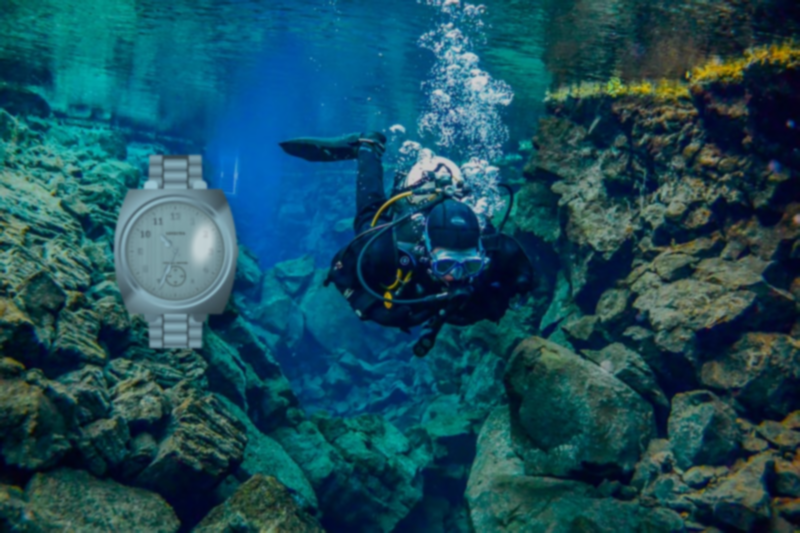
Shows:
10,34
